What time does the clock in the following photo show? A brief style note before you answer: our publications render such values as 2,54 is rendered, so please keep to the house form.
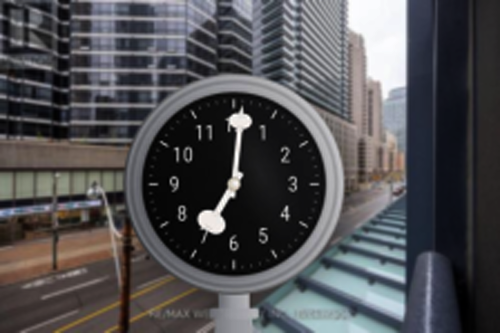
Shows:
7,01
